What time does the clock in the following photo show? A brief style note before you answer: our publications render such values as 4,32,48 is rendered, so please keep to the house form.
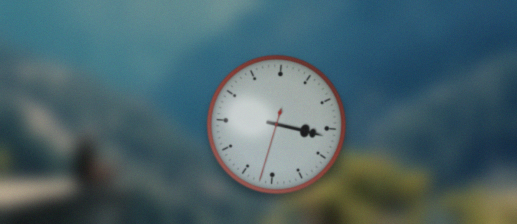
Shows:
3,16,32
